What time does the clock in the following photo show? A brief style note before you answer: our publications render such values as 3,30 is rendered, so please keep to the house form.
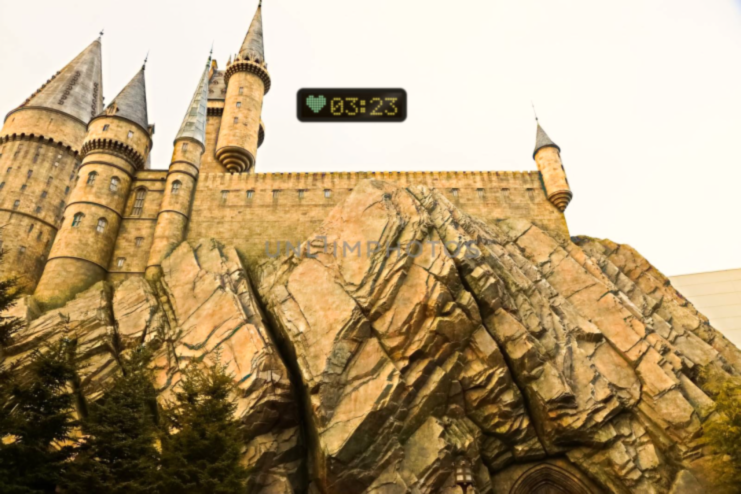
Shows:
3,23
